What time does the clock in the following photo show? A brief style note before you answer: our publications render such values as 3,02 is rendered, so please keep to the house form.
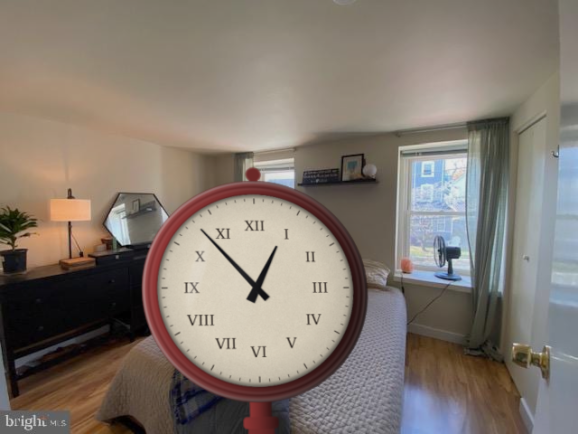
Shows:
12,53
